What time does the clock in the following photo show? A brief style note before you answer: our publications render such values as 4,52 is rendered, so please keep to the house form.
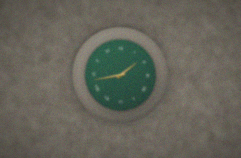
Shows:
1,43
